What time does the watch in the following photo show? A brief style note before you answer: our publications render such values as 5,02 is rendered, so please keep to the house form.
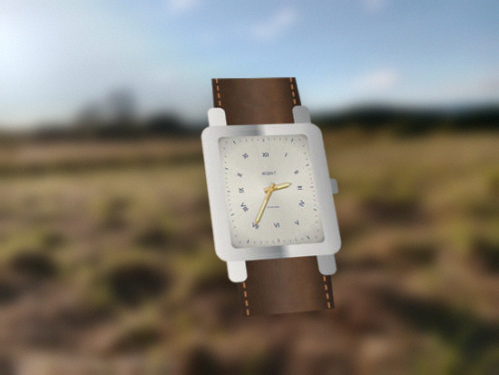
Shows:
2,35
